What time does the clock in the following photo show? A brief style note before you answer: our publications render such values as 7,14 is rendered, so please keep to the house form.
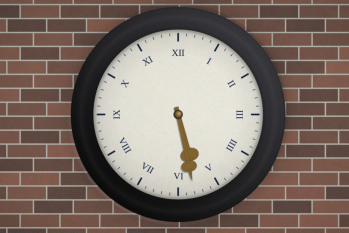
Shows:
5,28
